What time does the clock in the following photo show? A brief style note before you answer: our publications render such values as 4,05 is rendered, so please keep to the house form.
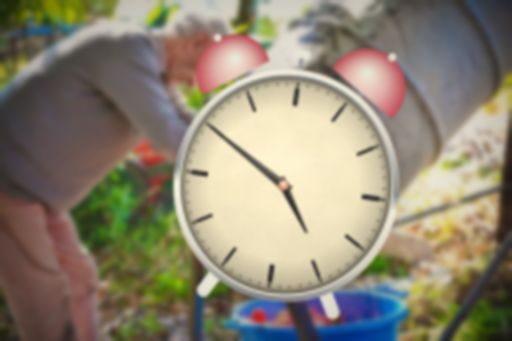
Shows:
4,50
